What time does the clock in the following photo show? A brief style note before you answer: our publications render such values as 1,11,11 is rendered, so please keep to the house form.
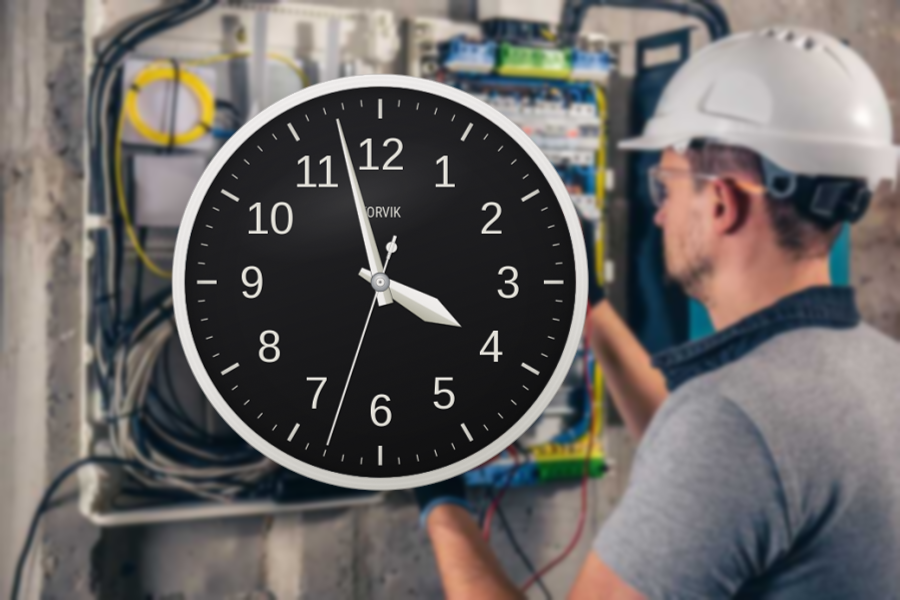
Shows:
3,57,33
